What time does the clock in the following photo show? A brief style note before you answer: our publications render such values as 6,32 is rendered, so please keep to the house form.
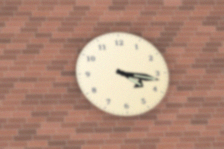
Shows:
4,17
